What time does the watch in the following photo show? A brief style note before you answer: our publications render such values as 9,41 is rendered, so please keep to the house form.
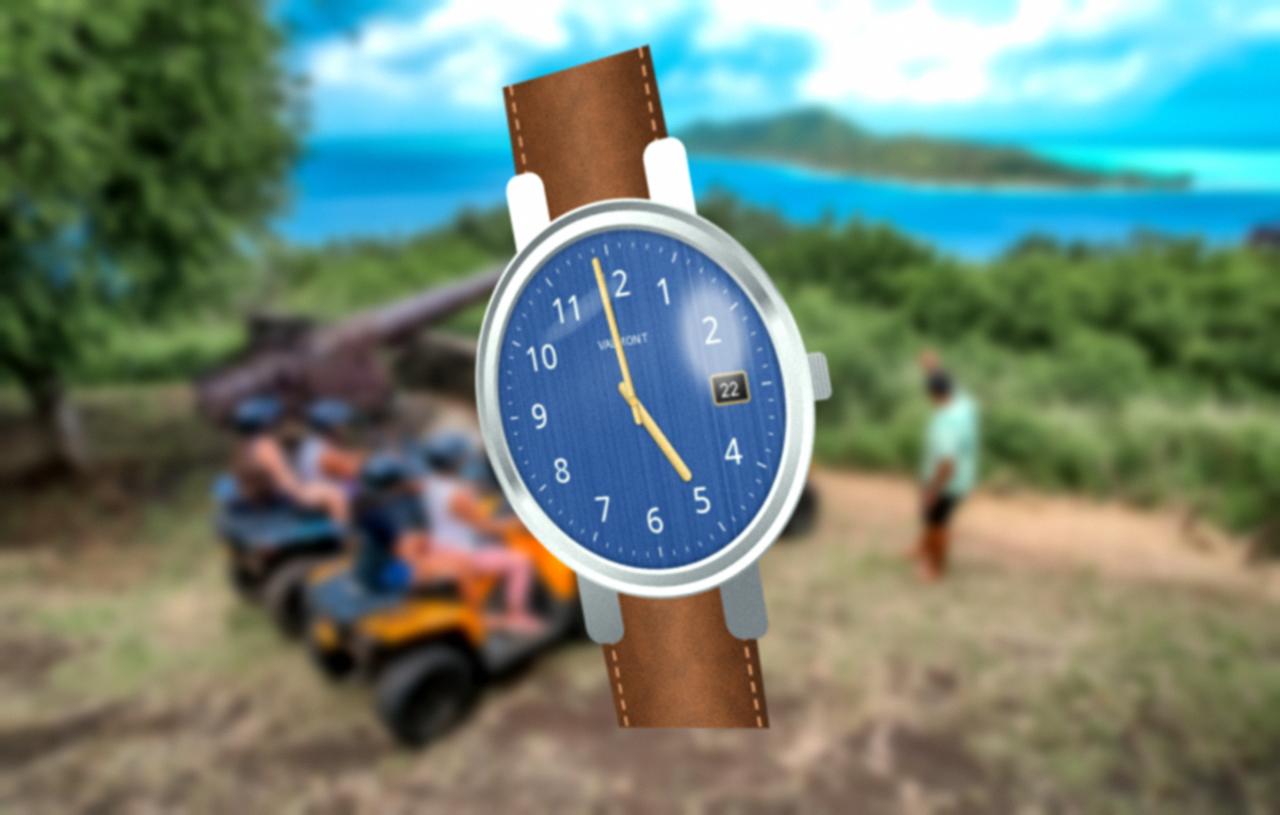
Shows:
4,59
